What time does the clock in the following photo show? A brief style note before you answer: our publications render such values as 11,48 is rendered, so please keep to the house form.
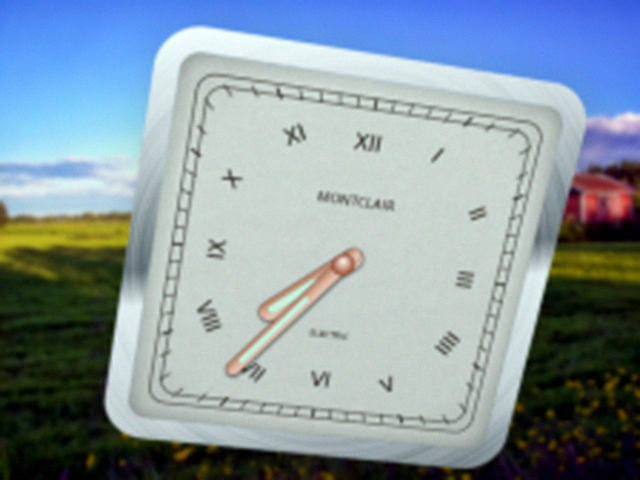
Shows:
7,36
